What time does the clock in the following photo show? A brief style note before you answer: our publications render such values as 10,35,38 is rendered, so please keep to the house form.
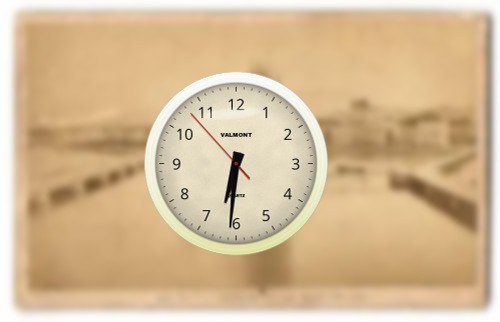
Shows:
6,30,53
